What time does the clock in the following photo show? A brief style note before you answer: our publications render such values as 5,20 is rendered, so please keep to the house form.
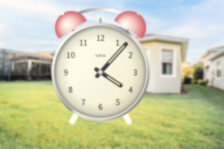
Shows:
4,07
